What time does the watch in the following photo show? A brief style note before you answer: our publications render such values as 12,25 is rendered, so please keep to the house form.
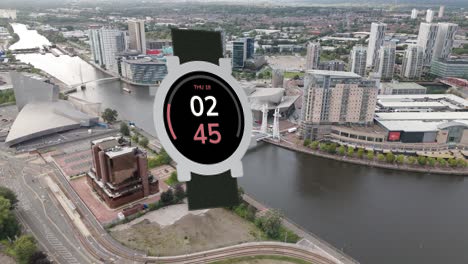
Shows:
2,45
